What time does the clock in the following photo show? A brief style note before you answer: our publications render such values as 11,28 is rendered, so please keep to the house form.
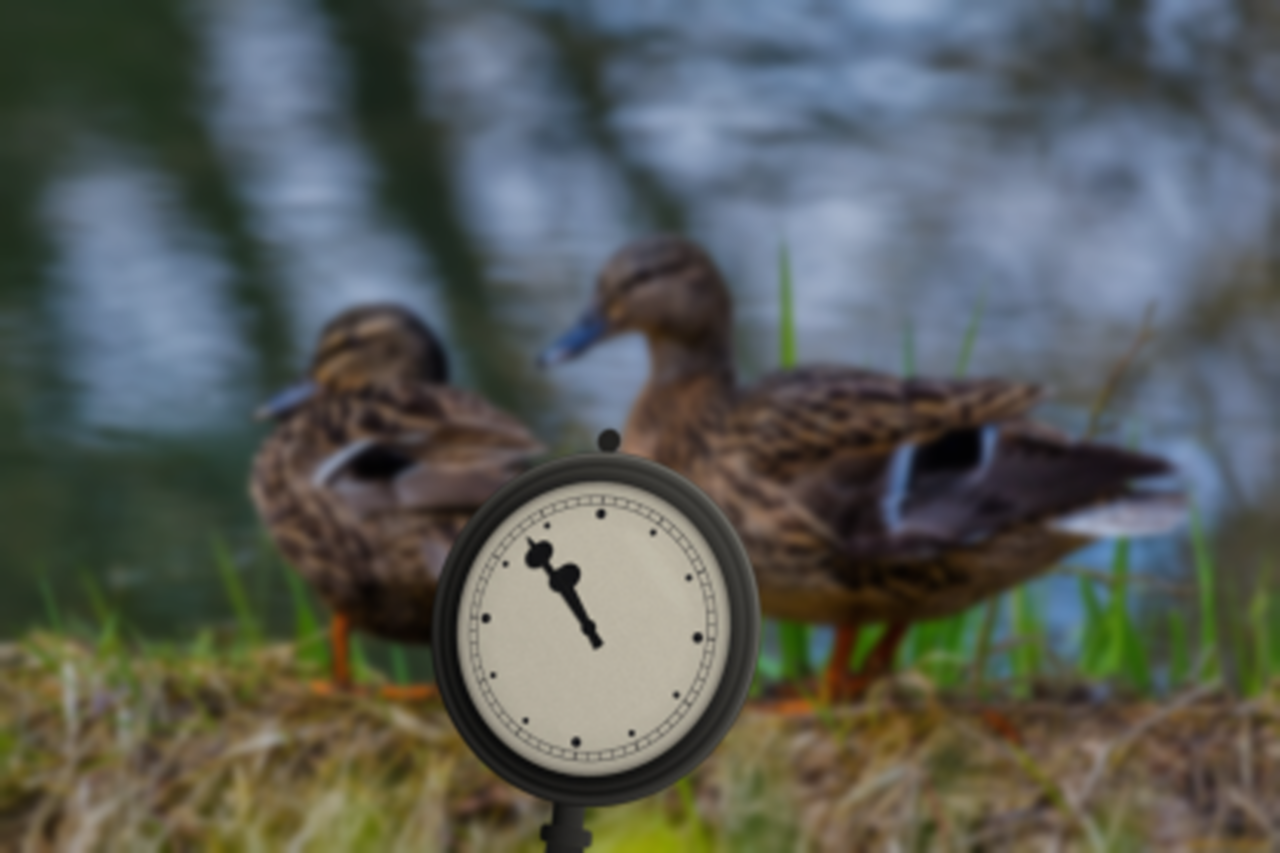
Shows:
10,53
